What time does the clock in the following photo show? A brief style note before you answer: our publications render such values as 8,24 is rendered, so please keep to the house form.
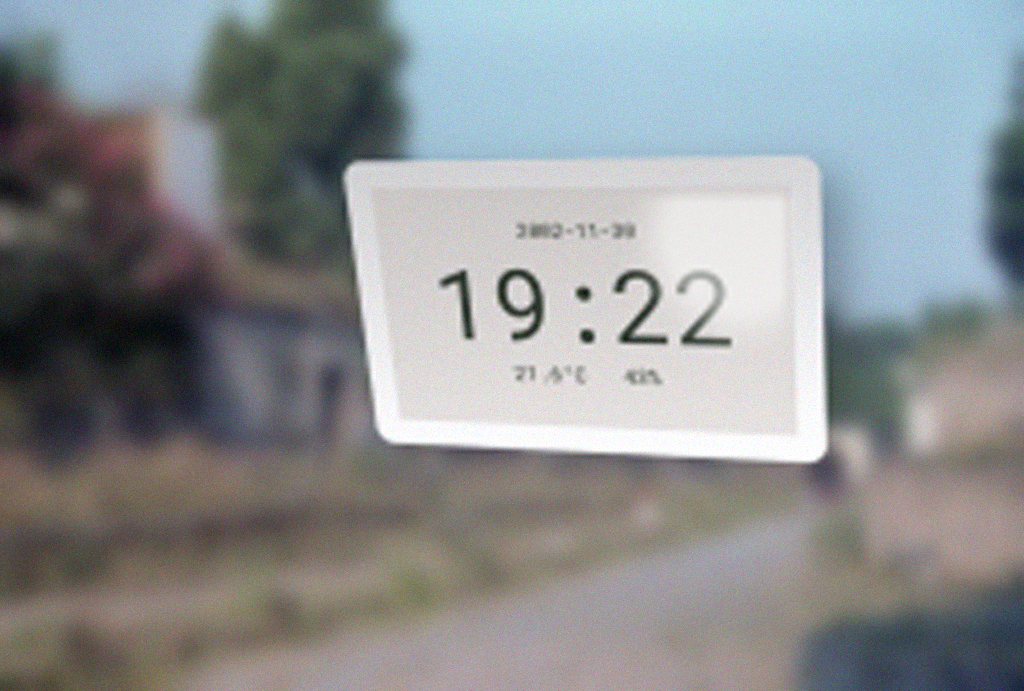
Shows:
19,22
